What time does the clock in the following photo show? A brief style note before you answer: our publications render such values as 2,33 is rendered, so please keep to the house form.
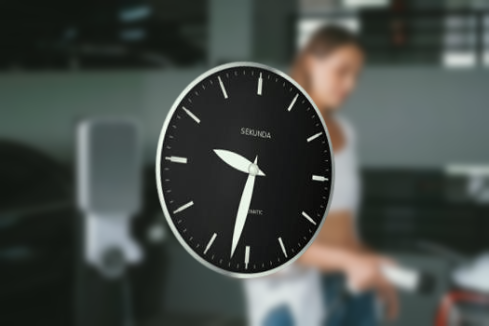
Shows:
9,32
